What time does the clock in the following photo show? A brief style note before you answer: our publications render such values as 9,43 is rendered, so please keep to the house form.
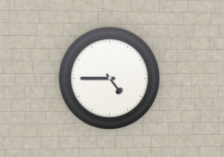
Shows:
4,45
